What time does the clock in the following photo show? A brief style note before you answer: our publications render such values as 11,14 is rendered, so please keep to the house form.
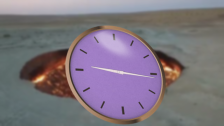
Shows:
9,16
